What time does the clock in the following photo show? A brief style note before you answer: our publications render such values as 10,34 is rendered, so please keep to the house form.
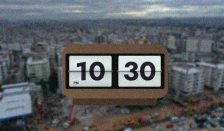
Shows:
10,30
